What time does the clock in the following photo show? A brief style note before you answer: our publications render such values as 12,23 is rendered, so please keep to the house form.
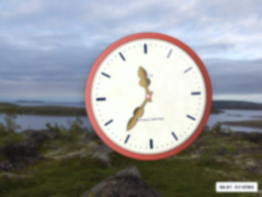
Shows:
11,36
